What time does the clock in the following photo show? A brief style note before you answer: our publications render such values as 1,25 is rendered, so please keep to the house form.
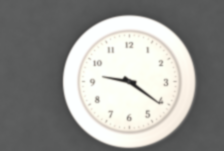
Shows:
9,21
